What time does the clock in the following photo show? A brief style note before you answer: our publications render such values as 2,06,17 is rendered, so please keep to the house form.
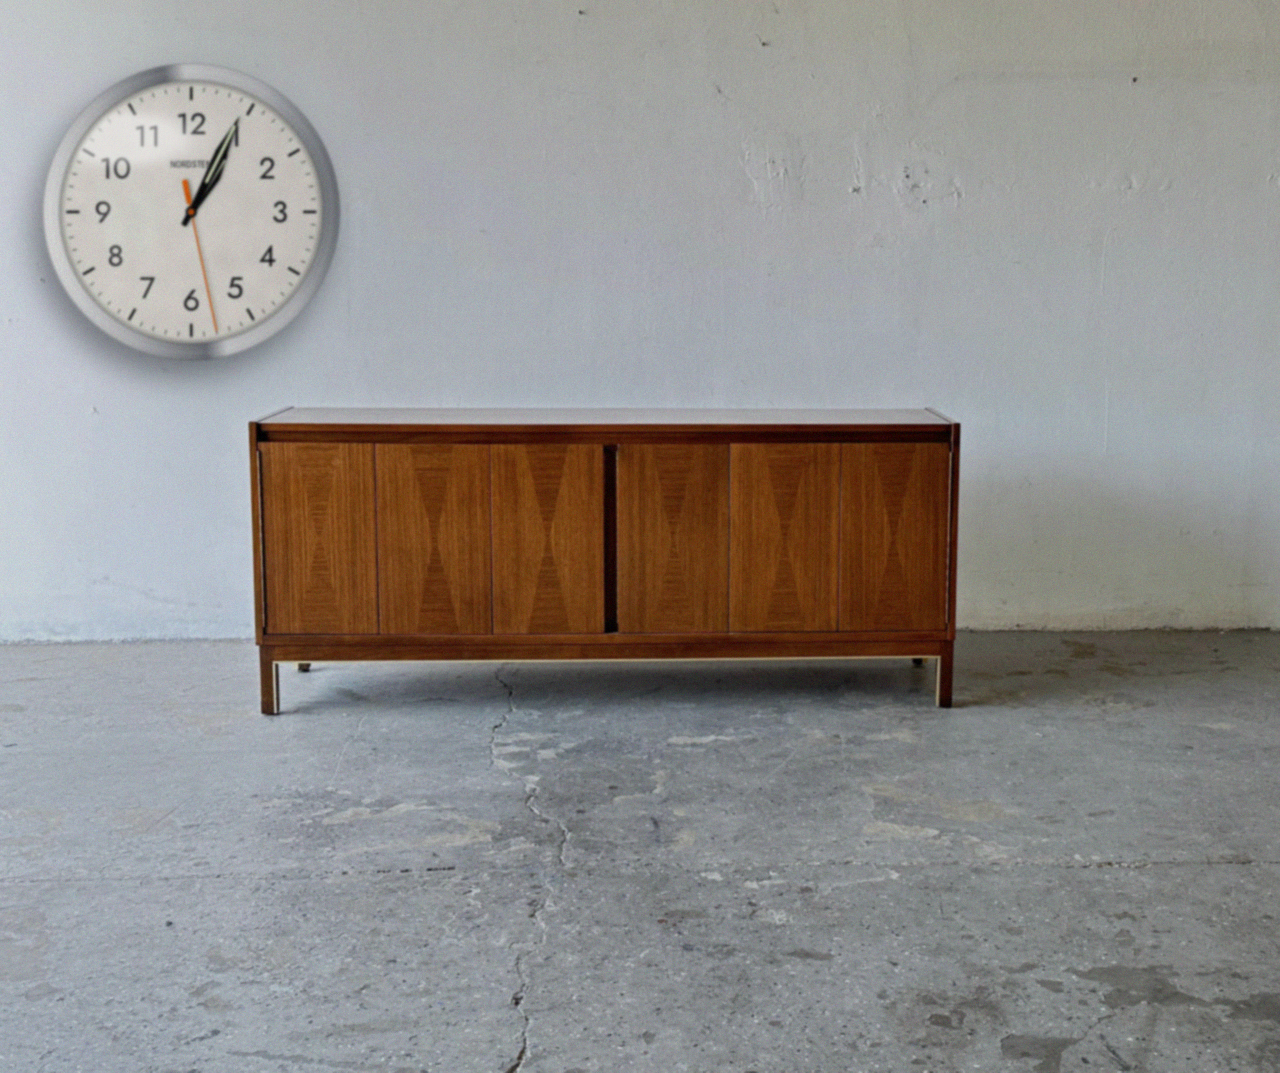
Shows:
1,04,28
